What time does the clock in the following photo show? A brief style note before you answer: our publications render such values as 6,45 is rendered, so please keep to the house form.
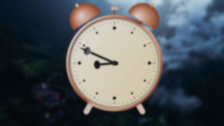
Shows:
8,49
